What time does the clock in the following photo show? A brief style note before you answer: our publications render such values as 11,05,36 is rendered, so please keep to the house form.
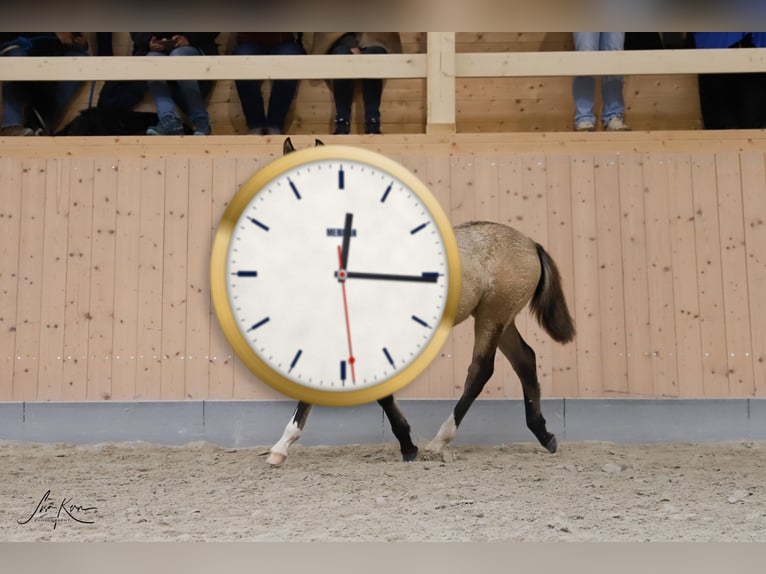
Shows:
12,15,29
